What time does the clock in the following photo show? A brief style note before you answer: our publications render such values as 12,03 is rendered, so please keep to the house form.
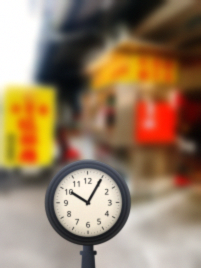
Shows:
10,05
